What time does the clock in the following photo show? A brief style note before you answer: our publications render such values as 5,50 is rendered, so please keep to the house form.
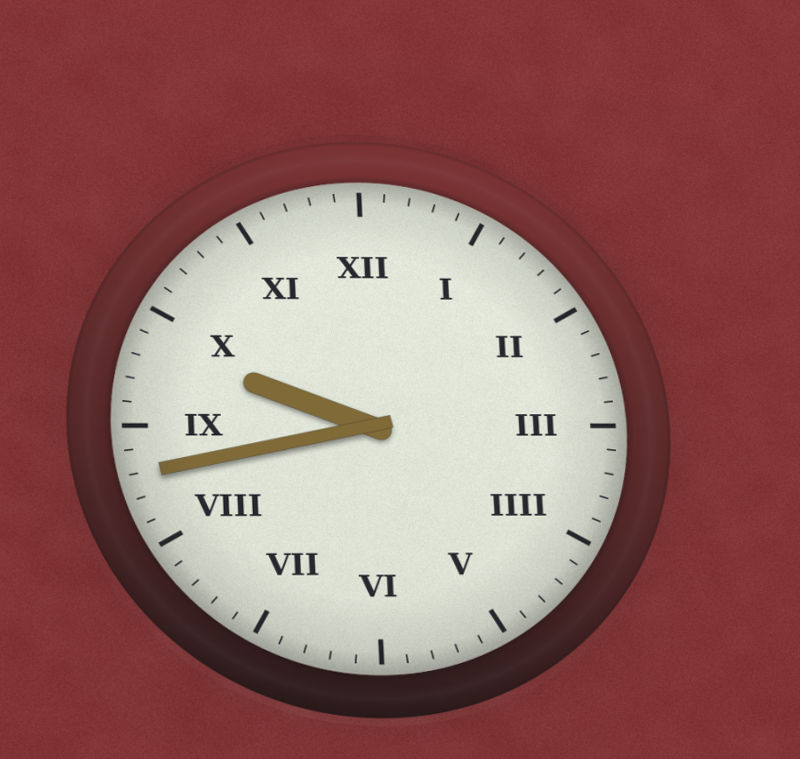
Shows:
9,43
